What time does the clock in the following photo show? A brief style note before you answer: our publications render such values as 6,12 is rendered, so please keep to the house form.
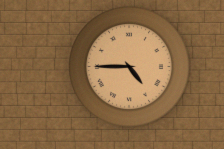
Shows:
4,45
